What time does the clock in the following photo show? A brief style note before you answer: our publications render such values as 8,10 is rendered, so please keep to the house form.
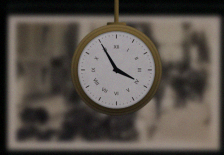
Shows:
3,55
